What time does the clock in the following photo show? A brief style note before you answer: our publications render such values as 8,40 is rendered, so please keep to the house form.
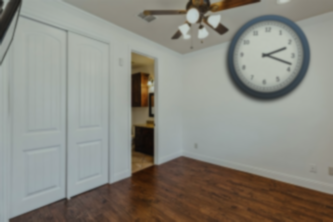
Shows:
2,18
